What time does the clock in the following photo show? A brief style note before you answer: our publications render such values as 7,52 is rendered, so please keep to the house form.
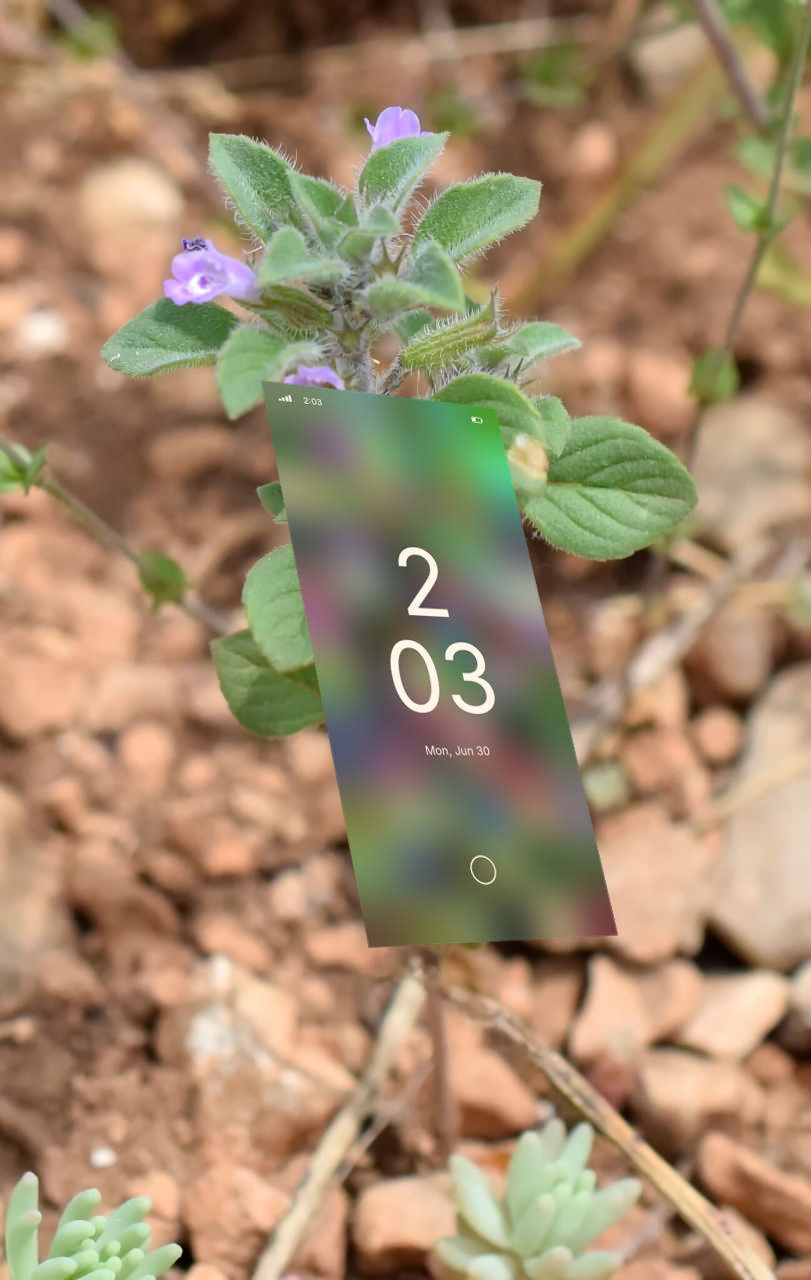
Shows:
2,03
